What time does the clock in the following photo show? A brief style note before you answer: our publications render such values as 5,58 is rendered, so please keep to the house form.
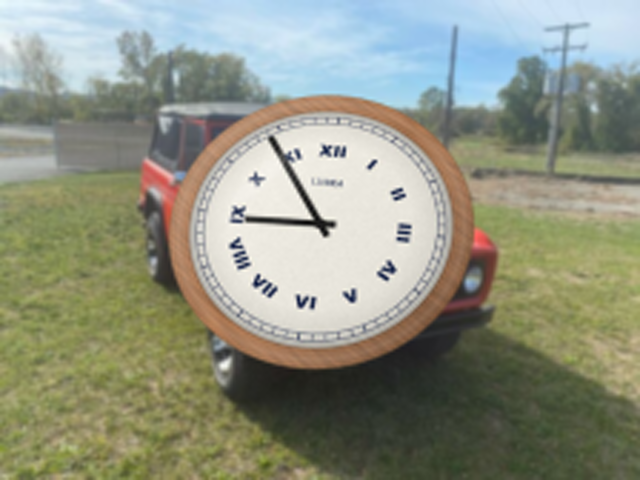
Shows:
8,54
